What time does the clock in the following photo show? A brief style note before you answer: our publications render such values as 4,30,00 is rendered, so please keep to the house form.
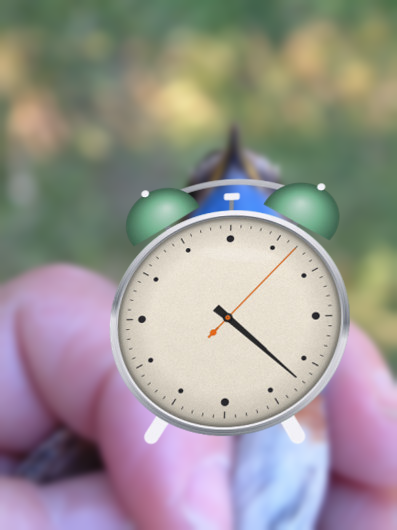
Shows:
4,22,07
